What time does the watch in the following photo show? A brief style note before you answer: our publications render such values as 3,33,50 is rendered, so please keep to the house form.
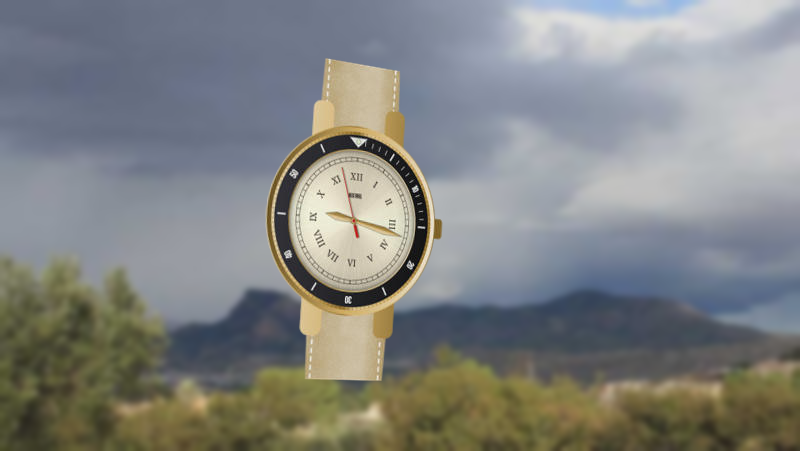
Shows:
9,16,57
